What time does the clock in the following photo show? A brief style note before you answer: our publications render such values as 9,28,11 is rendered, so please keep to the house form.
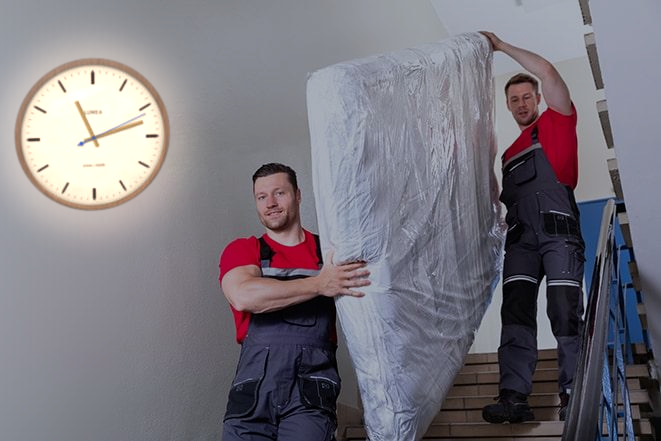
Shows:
11,12,11
